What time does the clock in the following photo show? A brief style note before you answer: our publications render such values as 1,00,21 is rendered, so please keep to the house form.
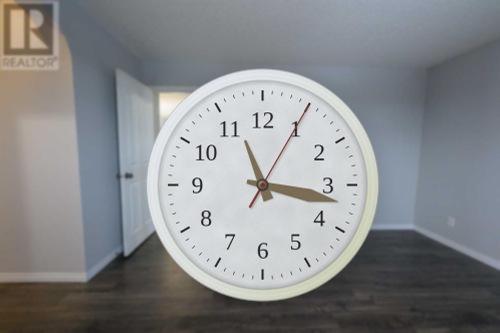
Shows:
11,17,05
